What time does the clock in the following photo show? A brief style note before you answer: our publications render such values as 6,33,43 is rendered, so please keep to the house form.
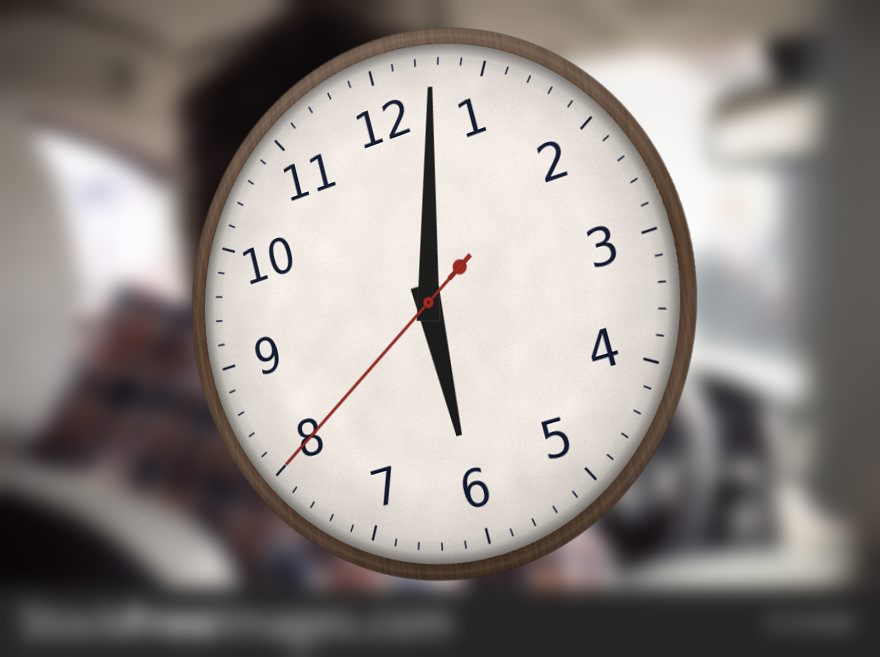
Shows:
6,02,40
